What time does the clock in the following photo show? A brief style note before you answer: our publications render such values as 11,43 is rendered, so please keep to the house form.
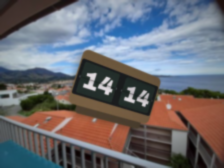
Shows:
14,14
